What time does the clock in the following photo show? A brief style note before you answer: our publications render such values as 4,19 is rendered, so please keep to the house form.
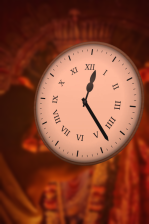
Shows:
12,23
